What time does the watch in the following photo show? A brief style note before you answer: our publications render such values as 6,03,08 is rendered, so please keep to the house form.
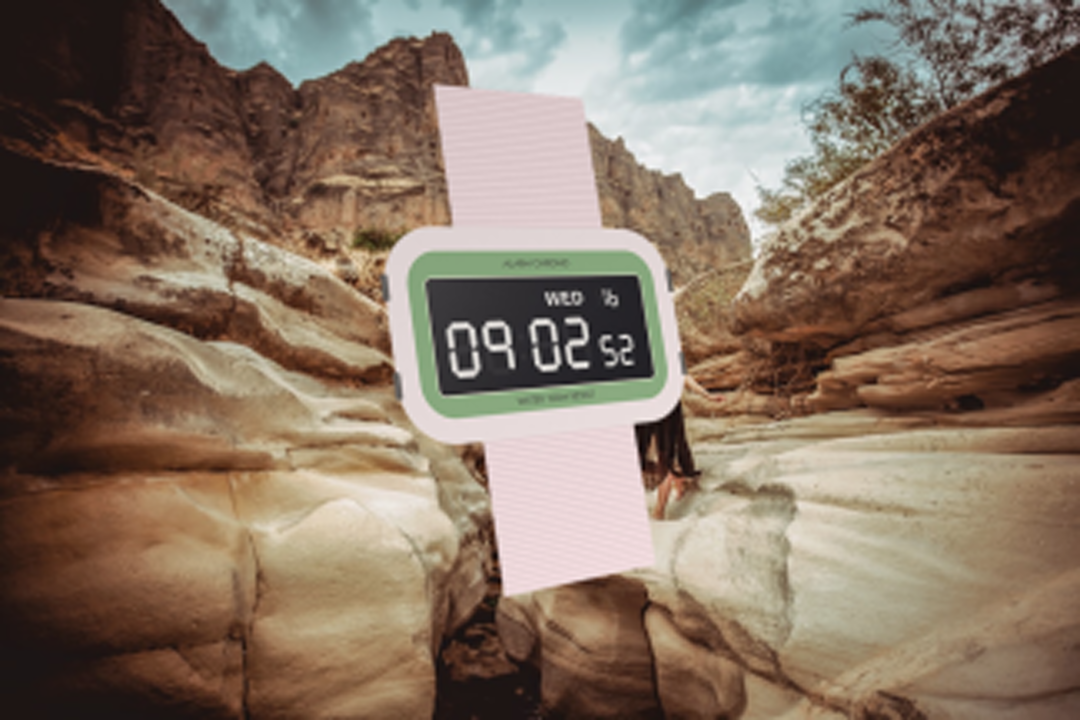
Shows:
9,02,52
